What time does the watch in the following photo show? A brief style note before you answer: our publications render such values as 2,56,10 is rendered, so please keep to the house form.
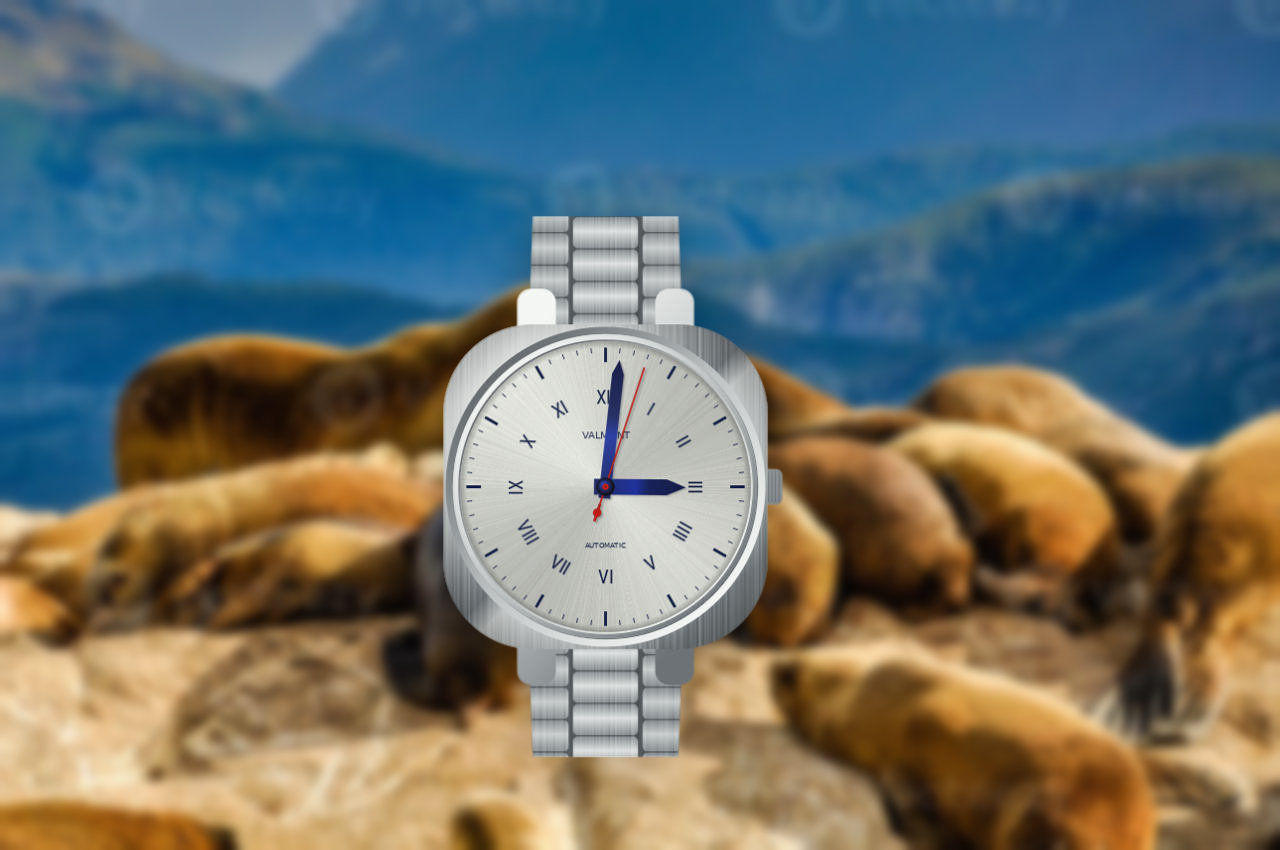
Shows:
3,01,03
